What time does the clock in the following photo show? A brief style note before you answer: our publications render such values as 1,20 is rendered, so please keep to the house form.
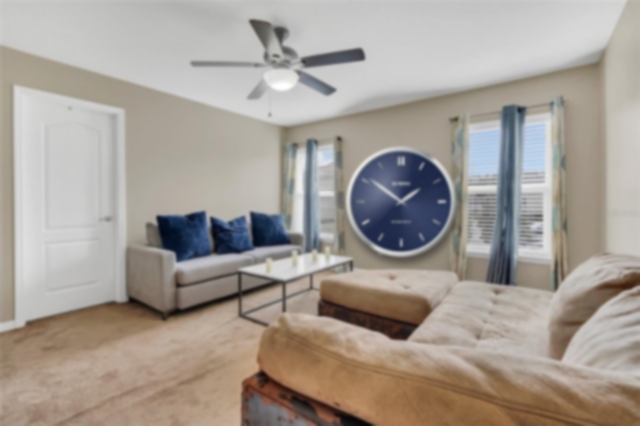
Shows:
1,51
